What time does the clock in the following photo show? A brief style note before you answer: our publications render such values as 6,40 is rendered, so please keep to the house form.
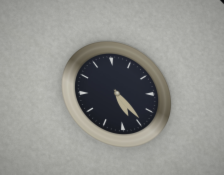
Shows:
5,24
